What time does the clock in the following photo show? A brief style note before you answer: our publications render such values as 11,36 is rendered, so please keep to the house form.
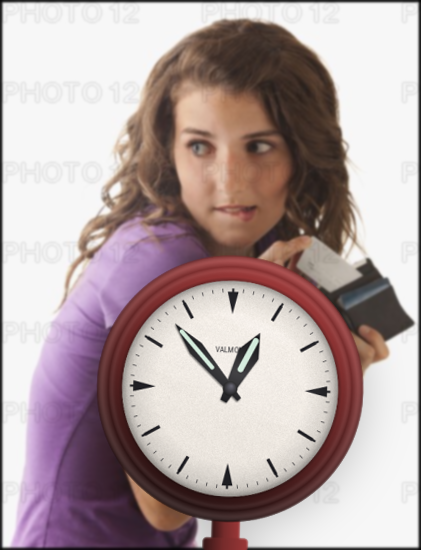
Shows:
12,53
